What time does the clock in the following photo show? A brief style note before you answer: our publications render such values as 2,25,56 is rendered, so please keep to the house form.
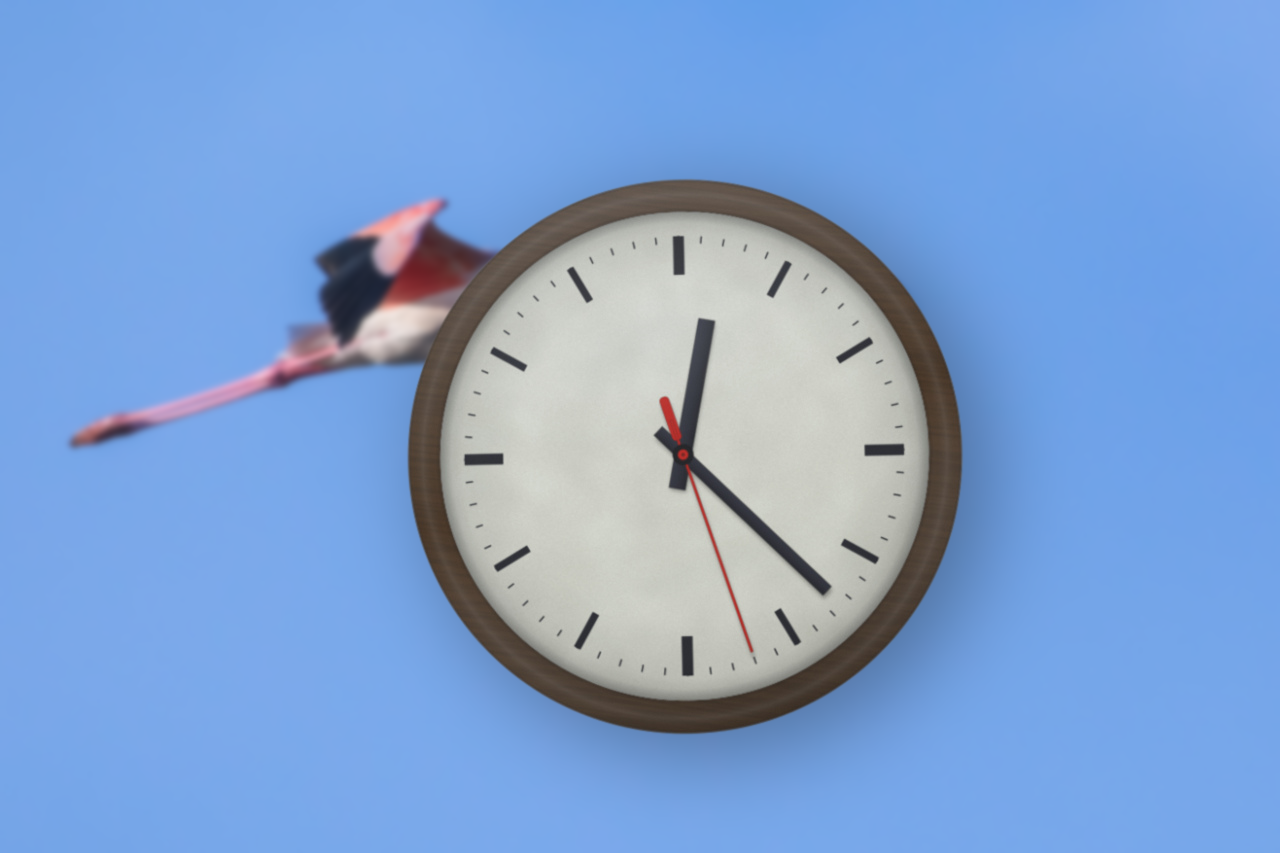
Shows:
12,22,27
